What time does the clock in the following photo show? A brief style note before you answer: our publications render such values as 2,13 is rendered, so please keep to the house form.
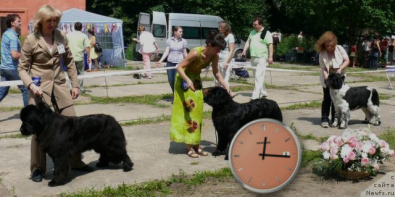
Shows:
12,16
